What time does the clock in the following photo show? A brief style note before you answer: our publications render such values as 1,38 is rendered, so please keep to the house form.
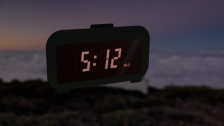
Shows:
5,12
